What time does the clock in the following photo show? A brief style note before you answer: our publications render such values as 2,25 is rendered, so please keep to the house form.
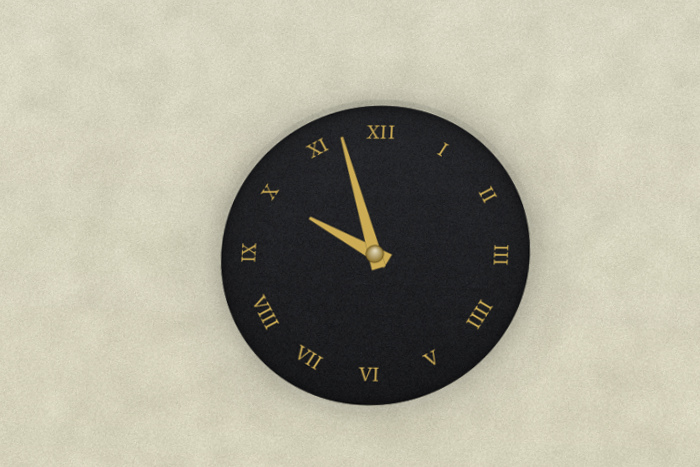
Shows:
9,57
